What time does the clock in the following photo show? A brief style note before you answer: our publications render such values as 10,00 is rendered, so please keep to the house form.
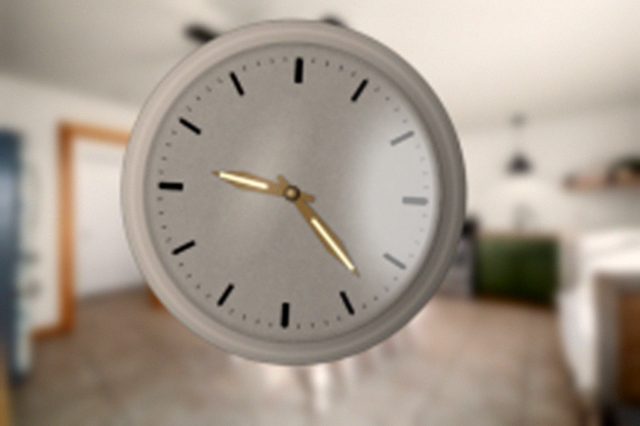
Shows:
9,23
